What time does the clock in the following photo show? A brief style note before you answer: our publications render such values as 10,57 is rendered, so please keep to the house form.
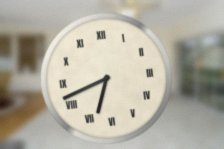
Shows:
6,42
